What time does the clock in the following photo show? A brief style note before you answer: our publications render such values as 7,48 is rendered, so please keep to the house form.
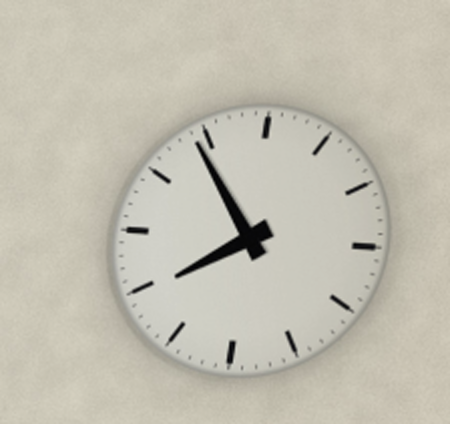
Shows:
7,54
